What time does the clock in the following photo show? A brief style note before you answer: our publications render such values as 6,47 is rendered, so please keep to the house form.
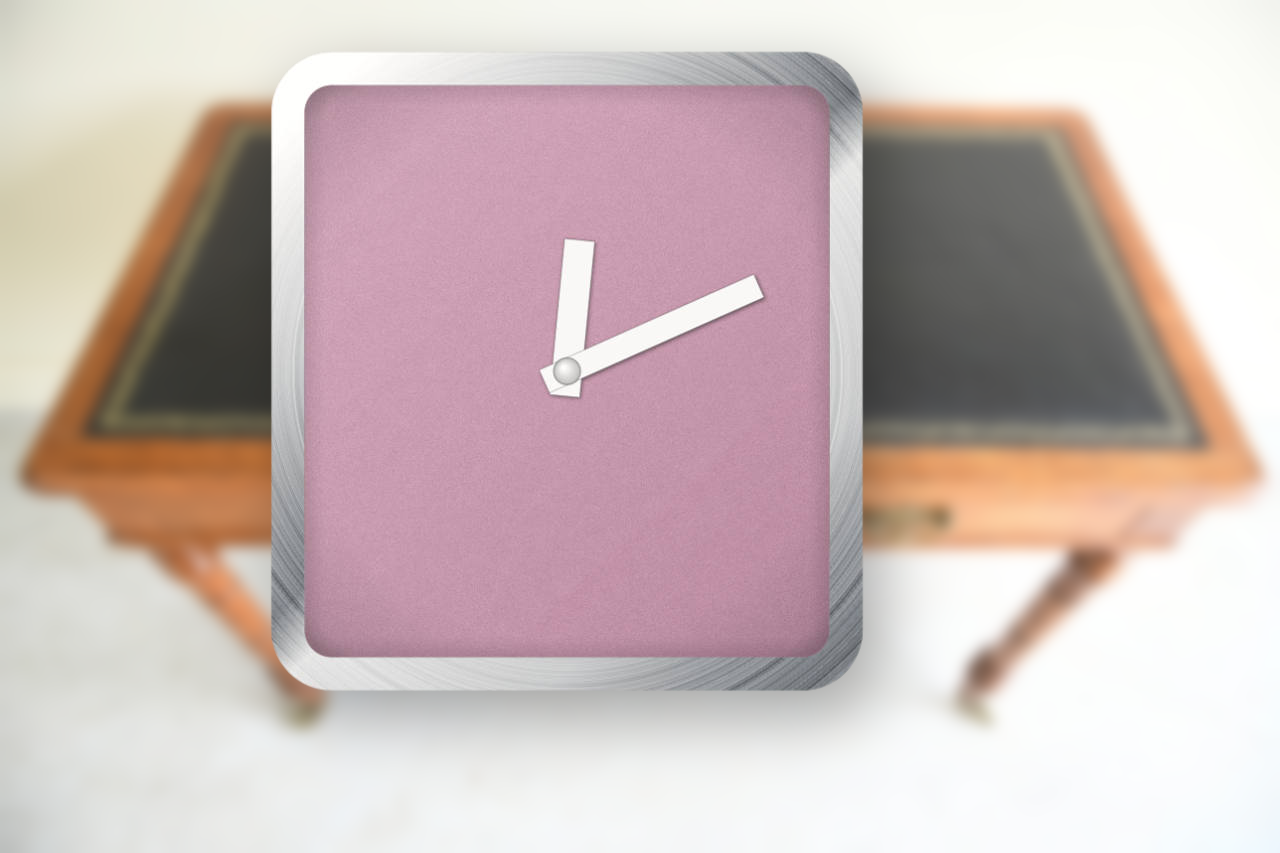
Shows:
12,11
